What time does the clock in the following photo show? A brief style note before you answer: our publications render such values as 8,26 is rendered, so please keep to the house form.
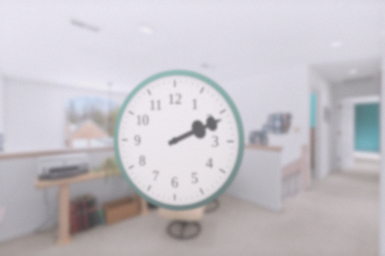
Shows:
2,11
